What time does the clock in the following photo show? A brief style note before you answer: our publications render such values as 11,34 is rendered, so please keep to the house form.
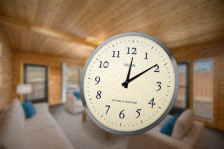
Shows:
12,09
